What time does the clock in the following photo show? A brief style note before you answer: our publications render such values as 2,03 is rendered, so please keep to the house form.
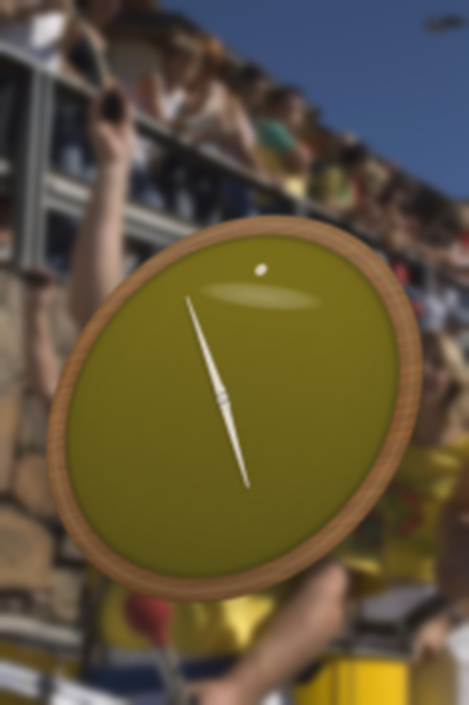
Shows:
4,54
